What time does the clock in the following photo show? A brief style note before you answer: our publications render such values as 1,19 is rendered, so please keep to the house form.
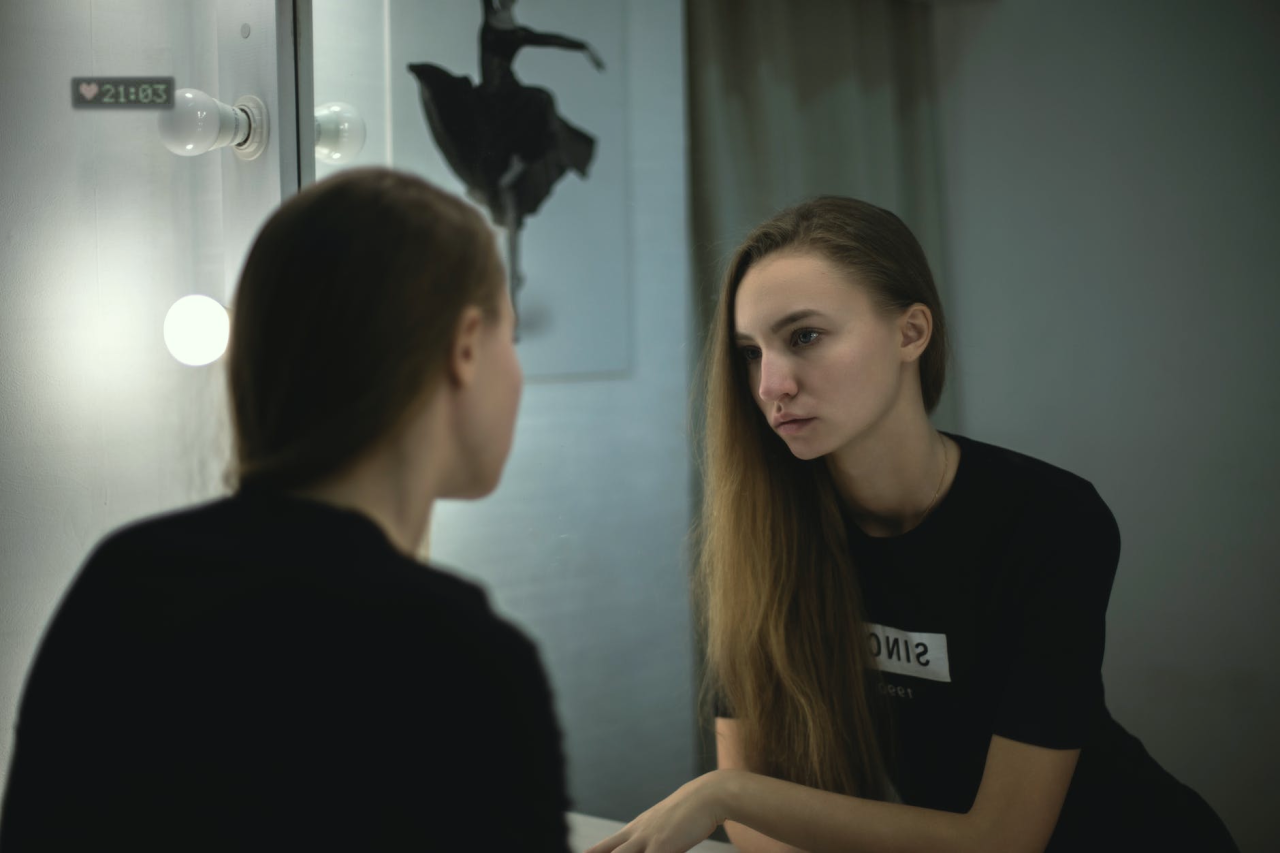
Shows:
21,03
